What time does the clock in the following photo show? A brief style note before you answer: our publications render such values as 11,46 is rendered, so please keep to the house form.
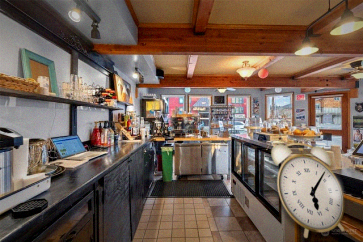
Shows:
6,08
